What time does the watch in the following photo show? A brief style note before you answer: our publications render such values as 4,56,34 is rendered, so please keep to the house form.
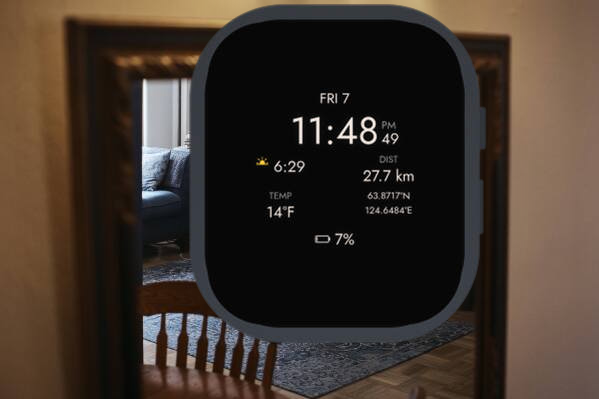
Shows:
11,48,49
